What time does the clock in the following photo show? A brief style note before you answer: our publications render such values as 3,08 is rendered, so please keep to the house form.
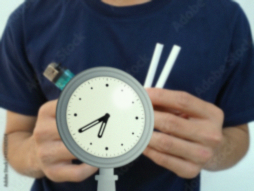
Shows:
6,40
